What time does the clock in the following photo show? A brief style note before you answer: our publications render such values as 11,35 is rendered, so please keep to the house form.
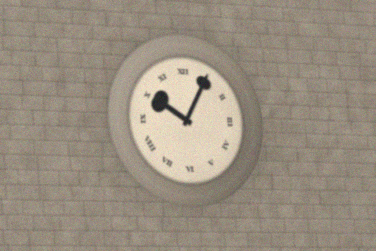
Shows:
10,05
